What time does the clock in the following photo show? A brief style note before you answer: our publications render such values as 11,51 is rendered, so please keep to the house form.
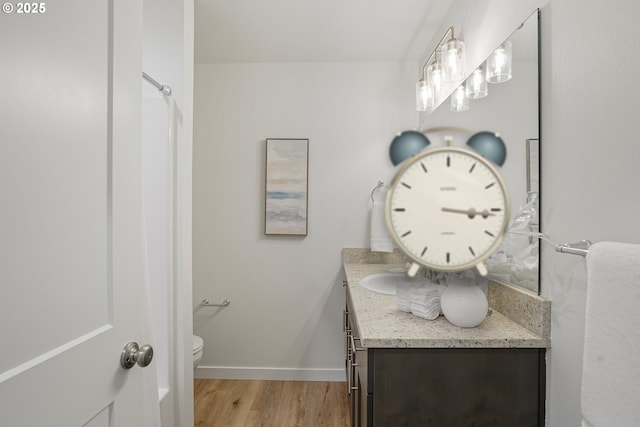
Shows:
3,16
